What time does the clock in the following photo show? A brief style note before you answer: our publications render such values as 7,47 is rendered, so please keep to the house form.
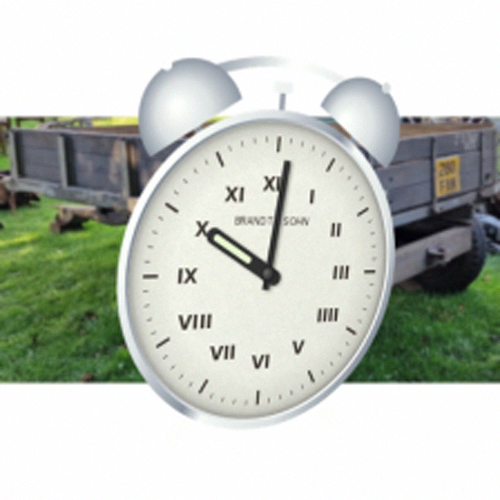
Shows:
10,01
